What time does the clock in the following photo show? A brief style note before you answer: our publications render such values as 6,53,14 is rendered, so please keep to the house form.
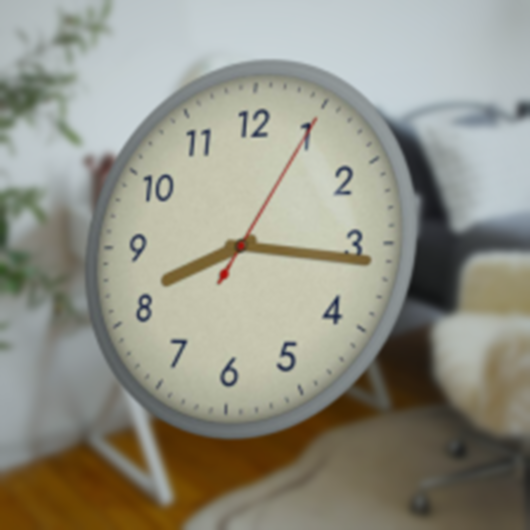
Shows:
8,16,05
